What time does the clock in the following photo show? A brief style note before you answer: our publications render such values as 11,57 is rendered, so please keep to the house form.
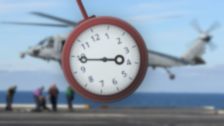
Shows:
3,49
